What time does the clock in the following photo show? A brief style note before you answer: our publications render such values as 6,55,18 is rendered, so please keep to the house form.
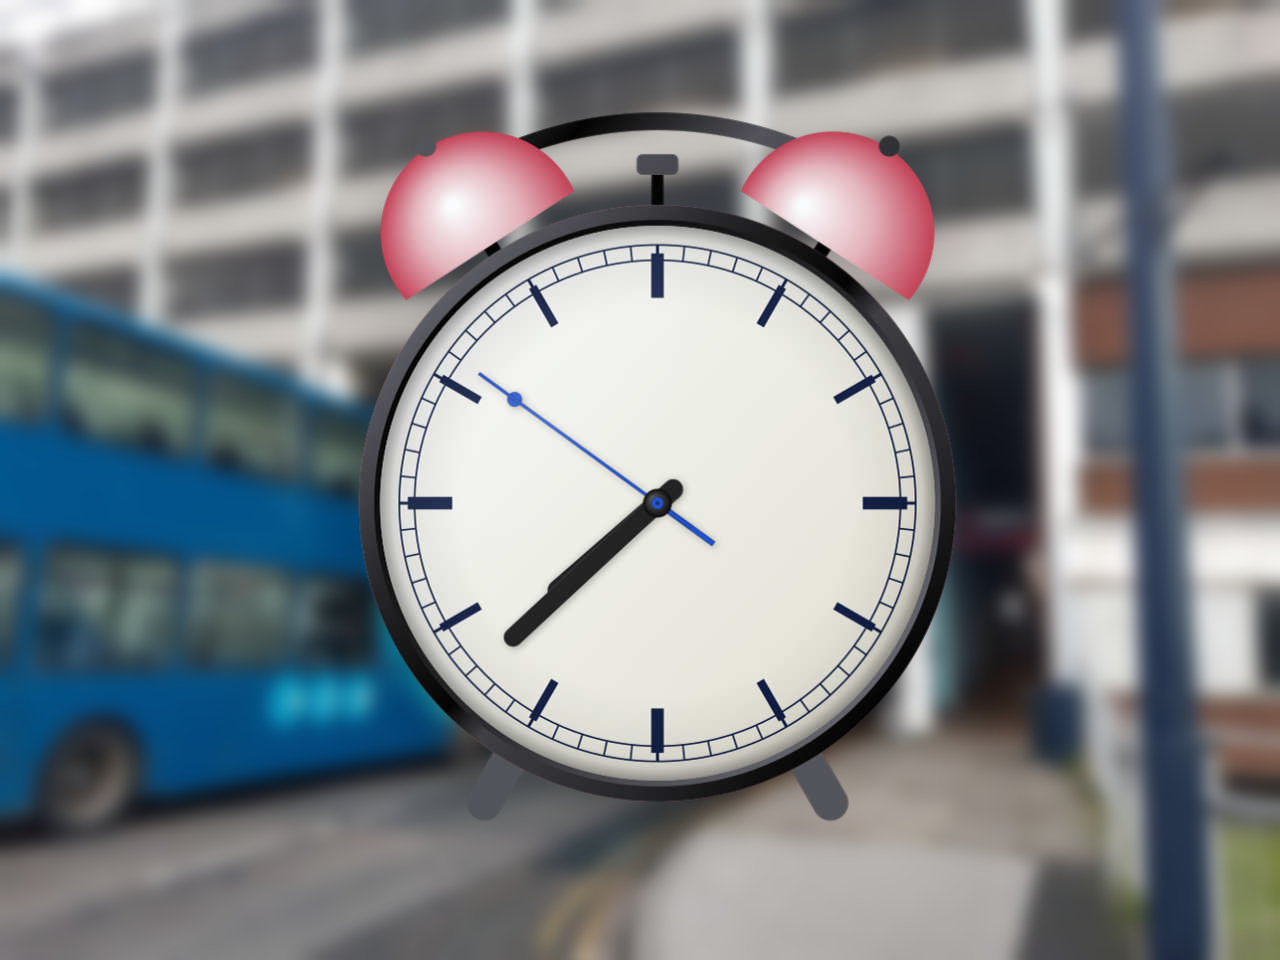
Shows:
7,37,51
